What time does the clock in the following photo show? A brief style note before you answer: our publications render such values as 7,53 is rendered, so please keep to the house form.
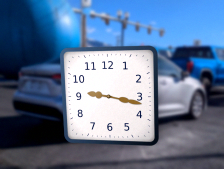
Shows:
9,17
